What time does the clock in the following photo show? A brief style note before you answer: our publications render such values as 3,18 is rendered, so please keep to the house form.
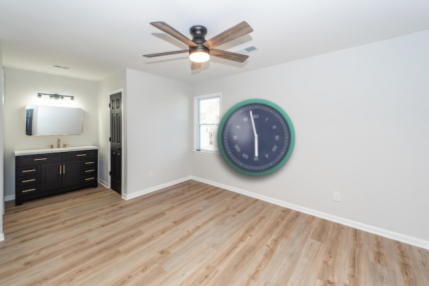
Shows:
5,58
